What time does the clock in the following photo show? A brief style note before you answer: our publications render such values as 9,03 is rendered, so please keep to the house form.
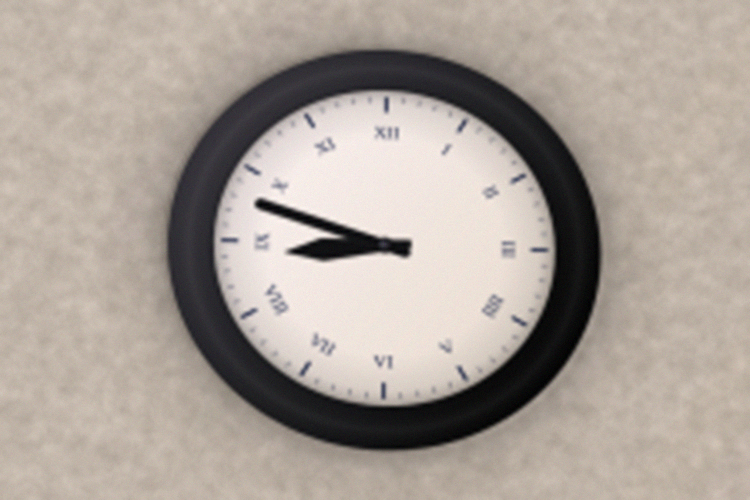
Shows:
8,48
